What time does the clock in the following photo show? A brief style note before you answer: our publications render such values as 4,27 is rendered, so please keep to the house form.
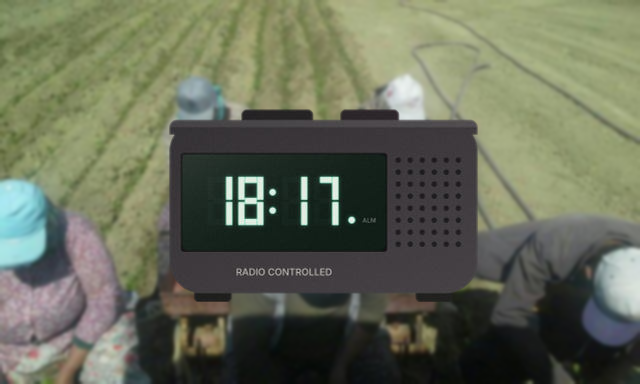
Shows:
18,17
